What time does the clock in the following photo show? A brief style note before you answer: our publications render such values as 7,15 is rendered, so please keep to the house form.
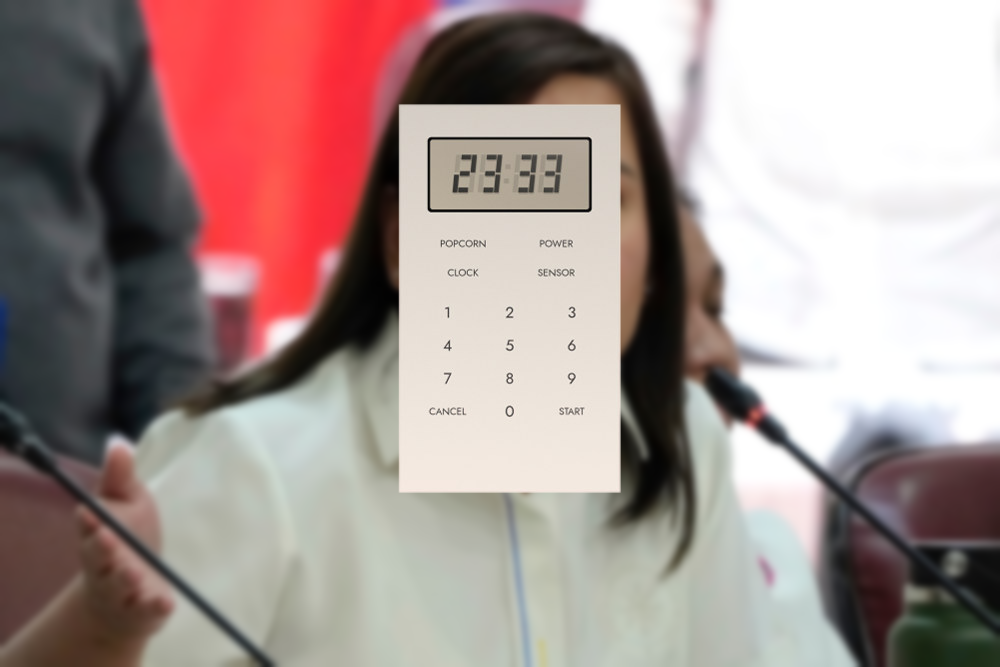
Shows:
23,33
